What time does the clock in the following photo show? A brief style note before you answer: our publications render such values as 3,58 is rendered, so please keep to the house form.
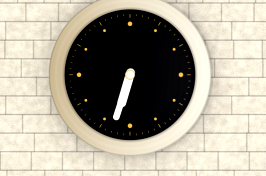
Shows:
6,33
